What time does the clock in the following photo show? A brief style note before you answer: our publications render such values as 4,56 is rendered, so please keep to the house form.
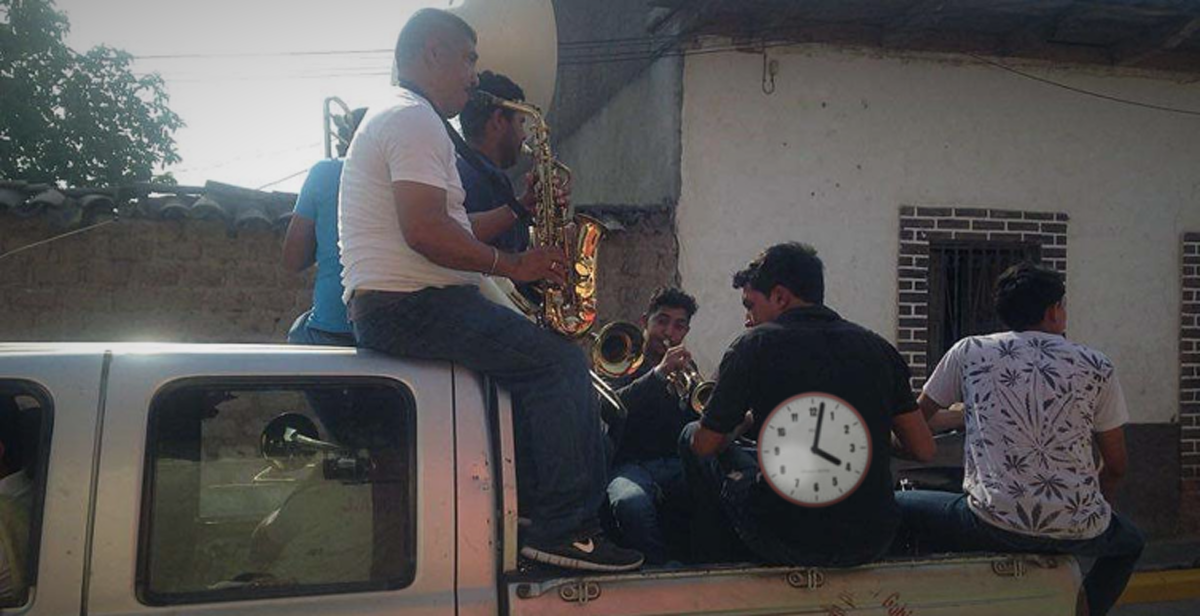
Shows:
4,02
